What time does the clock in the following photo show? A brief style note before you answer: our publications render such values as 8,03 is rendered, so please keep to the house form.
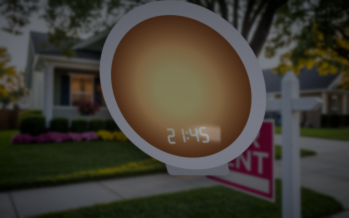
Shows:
21,45
